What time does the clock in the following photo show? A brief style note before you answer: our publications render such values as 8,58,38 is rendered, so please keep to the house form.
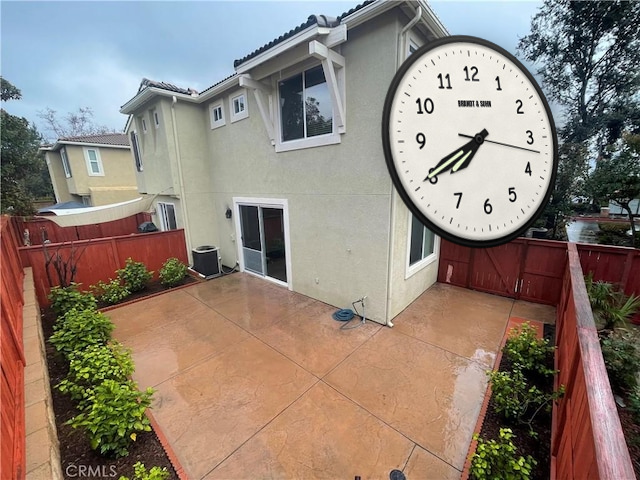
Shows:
7,40,17
